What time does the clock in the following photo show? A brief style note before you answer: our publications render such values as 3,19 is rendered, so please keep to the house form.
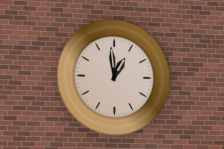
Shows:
12,59
